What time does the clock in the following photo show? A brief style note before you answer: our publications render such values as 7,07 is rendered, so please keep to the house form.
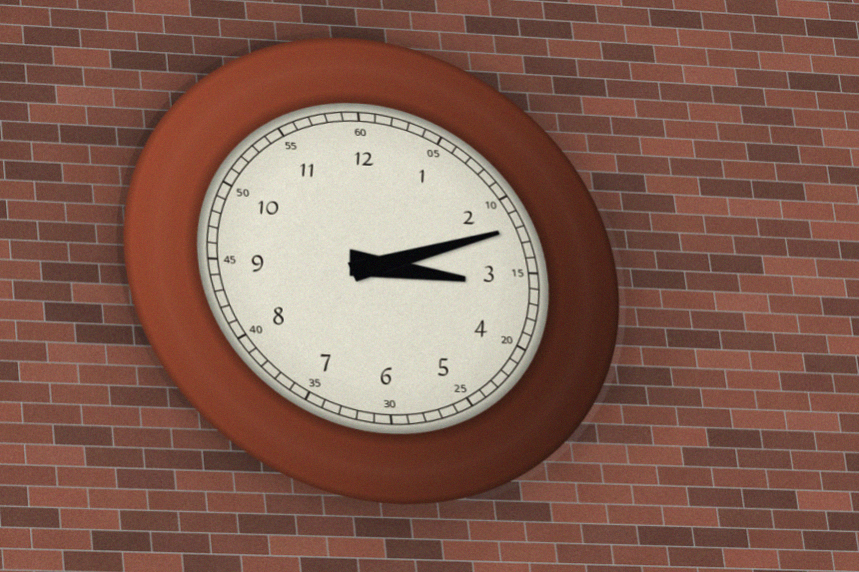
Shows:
3,12
